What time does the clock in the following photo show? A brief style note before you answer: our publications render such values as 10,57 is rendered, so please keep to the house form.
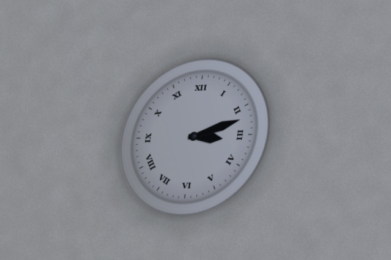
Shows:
3,12
